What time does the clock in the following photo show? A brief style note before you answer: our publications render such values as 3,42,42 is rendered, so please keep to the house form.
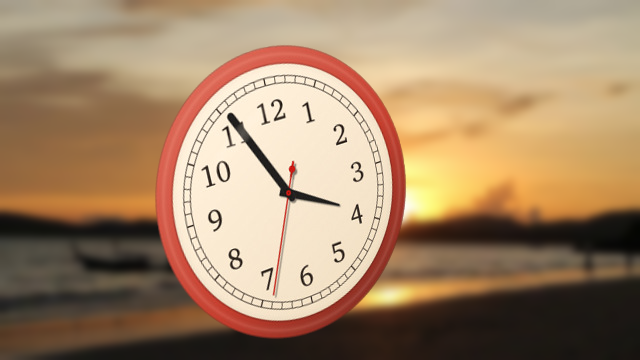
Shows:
3,55,34
